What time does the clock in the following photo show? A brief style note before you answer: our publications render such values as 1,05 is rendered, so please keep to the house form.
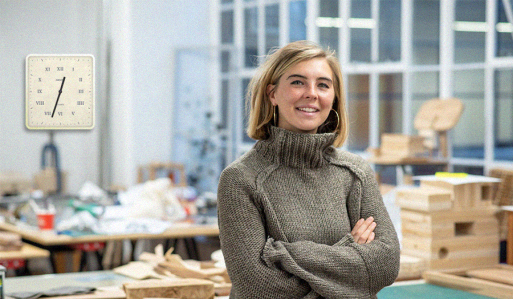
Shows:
12,33
